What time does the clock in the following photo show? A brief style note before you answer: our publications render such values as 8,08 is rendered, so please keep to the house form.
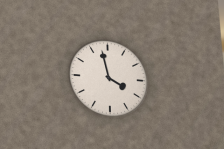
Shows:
3,58
